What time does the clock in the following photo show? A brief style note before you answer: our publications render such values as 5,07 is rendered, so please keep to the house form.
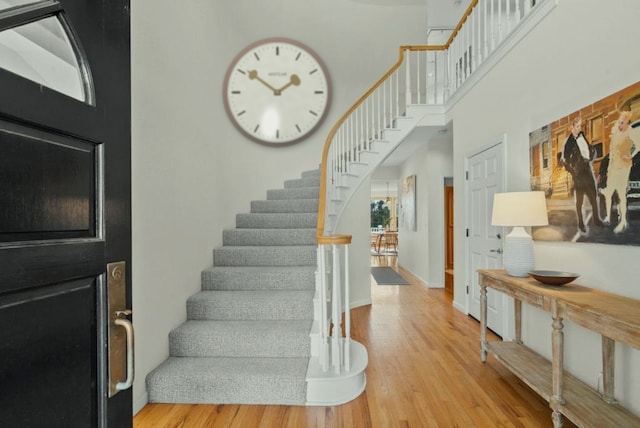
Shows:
1,51
